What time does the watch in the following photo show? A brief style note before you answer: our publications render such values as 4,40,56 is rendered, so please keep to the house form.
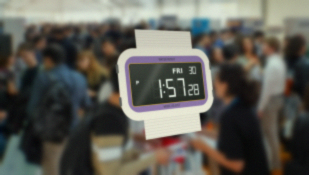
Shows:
1,57,28
